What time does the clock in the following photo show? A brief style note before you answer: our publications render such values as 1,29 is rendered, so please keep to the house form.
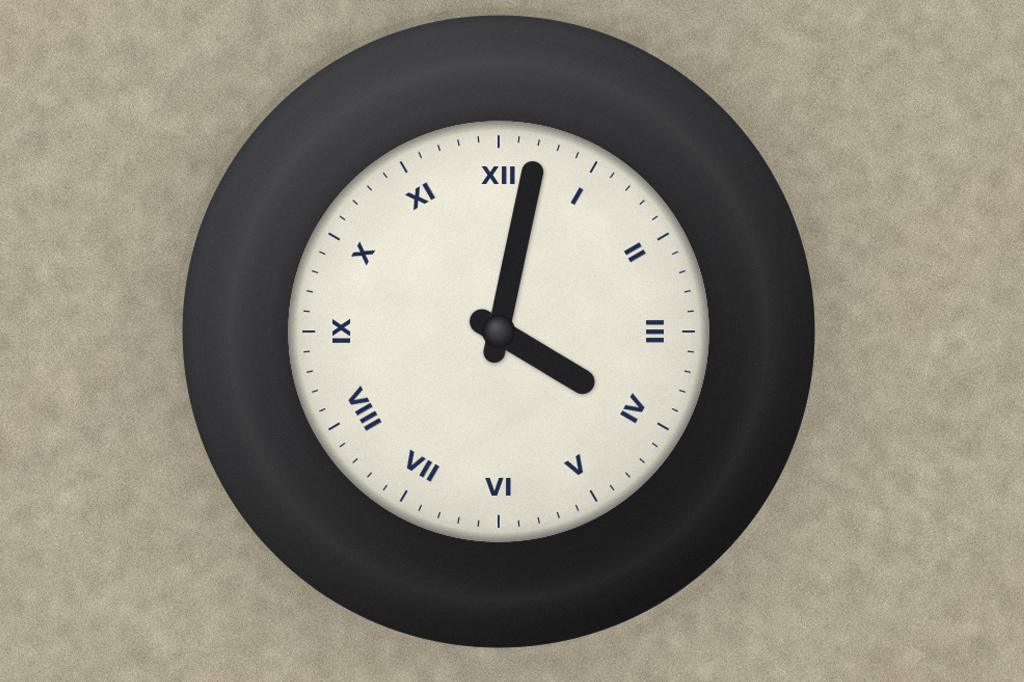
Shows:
4,02
